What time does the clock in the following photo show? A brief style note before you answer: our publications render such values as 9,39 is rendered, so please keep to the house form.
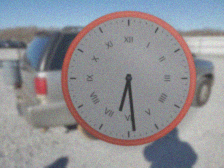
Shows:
6,29
